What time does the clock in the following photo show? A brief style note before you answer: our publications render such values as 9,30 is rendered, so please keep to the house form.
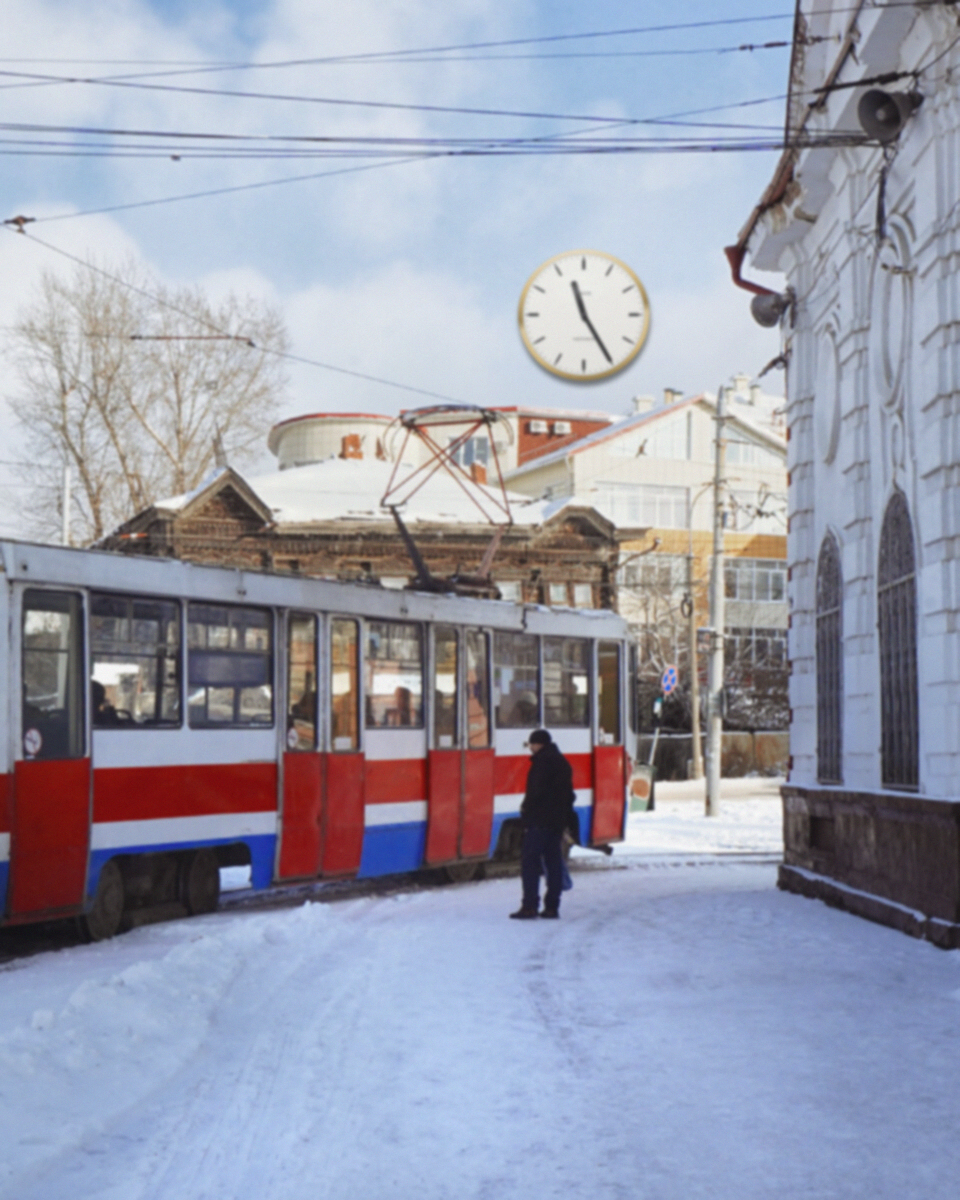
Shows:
11,25
